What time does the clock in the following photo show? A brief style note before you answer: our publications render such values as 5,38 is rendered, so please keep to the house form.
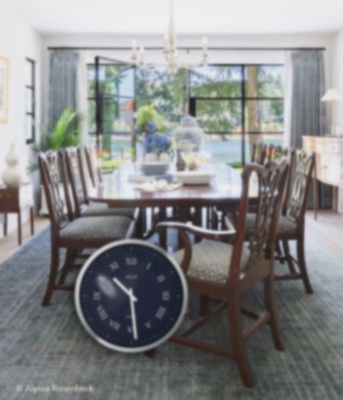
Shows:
10,29
